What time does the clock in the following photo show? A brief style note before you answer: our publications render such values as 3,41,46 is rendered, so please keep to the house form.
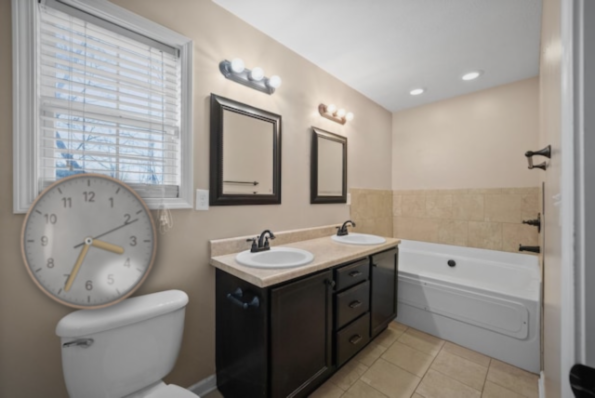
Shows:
3,34,11
